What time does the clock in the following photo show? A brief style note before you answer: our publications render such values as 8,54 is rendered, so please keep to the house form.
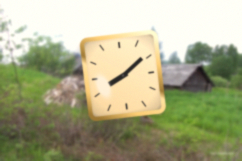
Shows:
8,09
